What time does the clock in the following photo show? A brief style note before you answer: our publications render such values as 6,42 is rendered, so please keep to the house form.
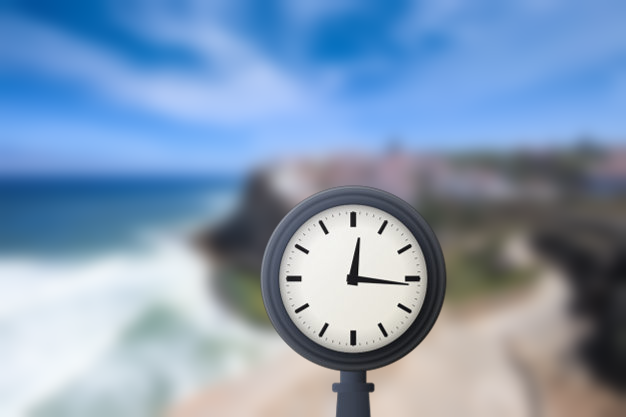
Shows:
12,16
